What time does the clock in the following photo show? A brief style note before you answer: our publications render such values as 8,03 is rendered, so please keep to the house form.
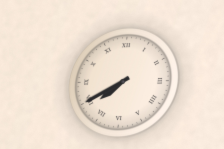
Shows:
7,40
